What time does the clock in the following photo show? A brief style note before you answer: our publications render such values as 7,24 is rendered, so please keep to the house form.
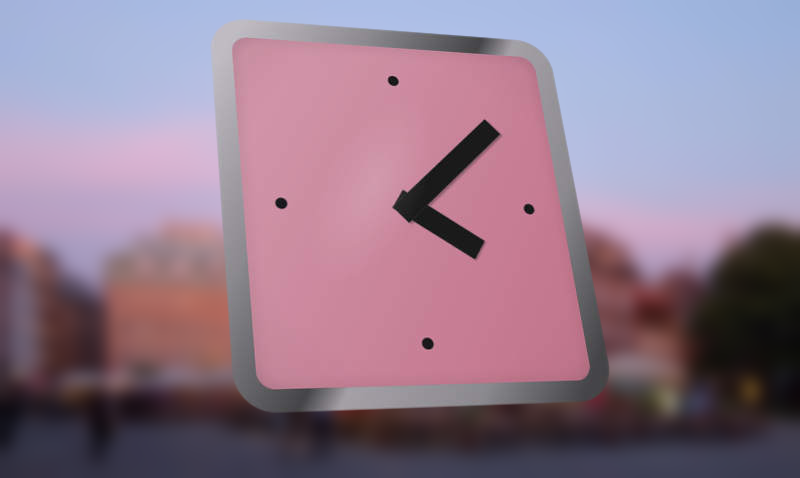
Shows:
4,08
